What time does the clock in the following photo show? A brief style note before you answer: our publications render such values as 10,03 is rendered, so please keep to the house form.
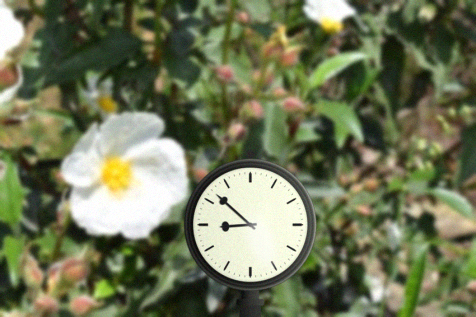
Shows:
8,52
